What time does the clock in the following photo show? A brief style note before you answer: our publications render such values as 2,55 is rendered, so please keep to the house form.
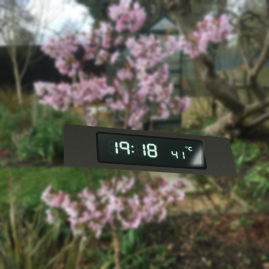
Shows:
19,18
